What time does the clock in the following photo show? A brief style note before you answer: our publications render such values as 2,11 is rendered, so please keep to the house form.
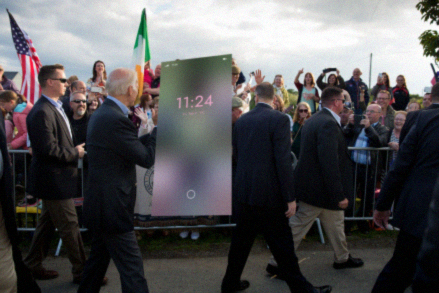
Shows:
11,24
